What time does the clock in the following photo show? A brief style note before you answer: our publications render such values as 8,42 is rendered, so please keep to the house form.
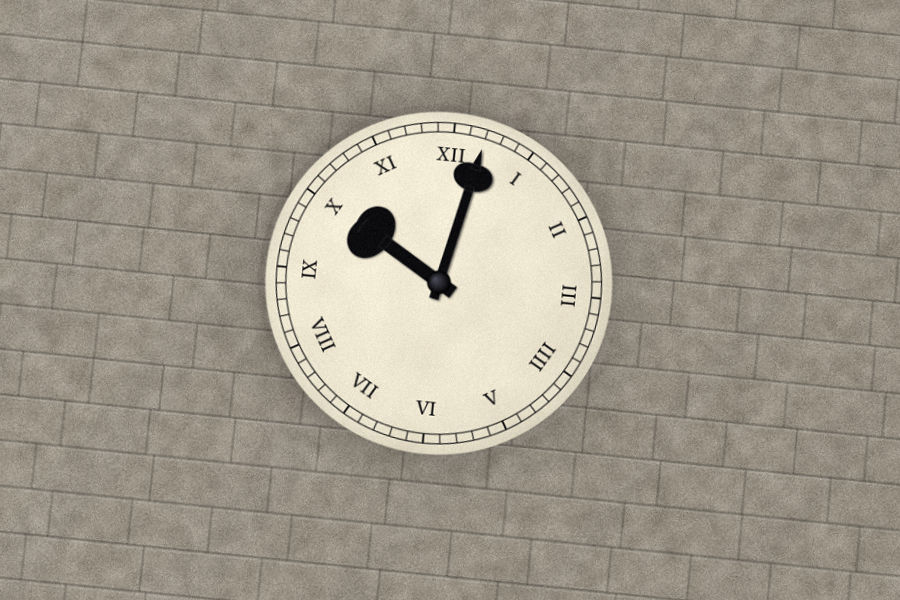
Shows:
10,02
